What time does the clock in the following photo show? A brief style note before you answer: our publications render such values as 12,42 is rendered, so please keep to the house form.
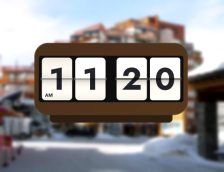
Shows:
11,20
